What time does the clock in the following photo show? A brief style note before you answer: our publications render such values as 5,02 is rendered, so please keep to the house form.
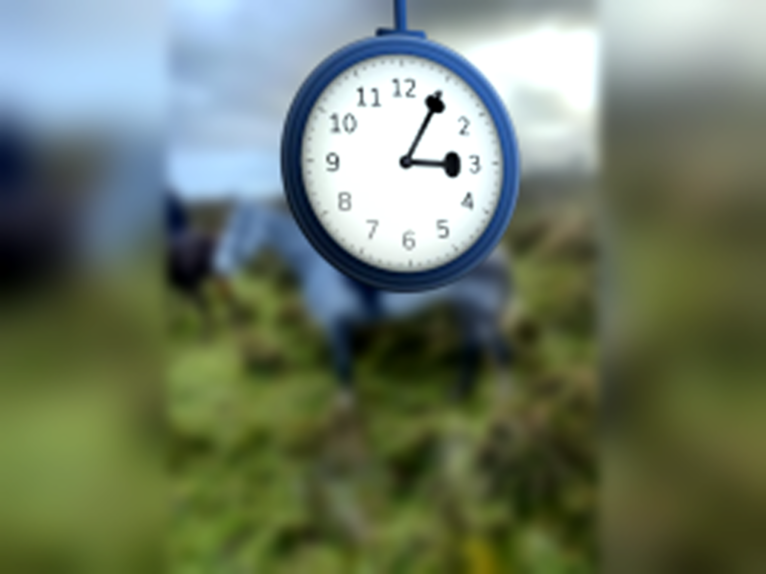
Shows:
3,05
